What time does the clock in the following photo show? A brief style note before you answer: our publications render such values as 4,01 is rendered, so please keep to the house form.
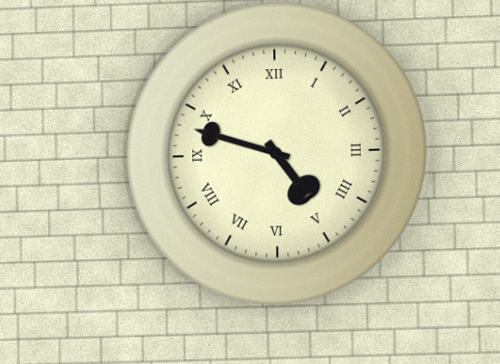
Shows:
4,48
